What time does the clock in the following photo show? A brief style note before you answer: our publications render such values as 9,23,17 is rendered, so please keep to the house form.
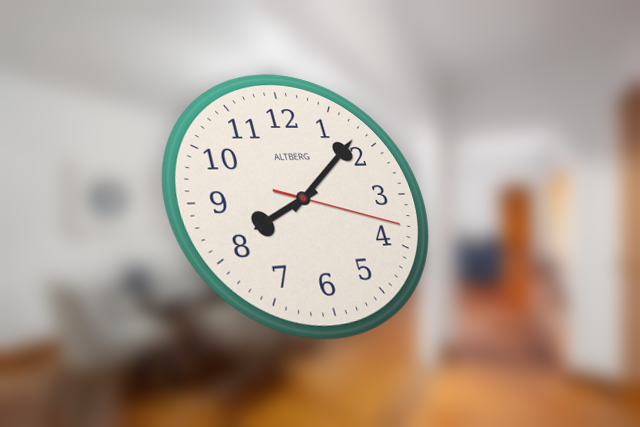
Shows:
8,08,18
